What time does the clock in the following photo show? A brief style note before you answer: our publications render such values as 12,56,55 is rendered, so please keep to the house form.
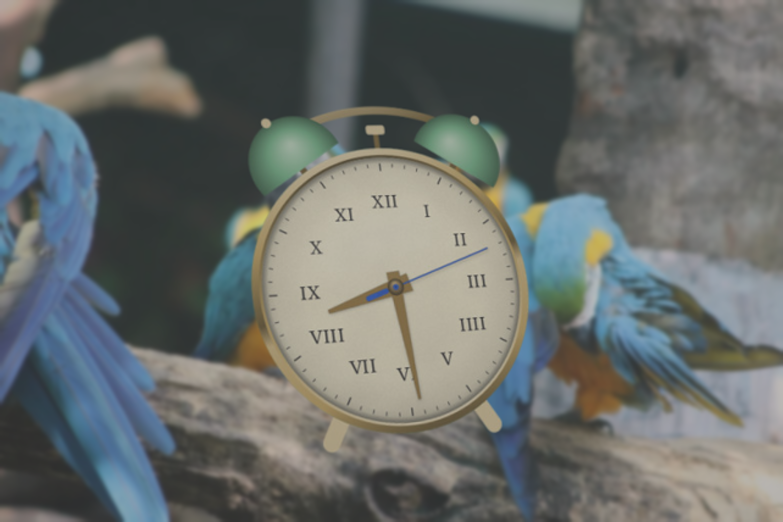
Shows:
8,29,12
